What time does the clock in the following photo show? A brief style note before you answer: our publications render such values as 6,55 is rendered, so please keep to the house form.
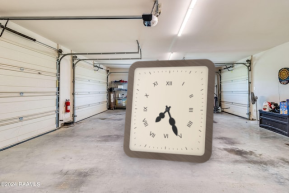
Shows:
7,26
